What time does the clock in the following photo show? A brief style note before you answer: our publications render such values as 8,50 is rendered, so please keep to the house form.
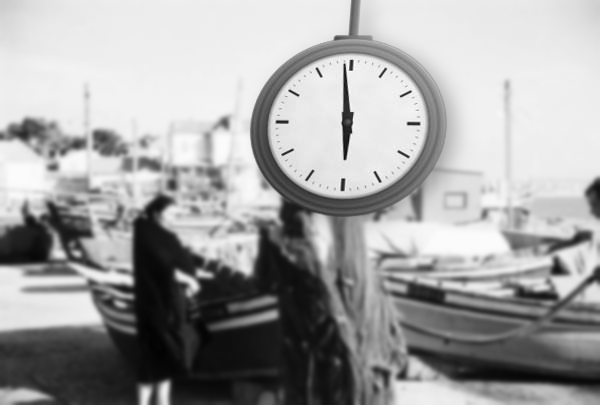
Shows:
5,59
